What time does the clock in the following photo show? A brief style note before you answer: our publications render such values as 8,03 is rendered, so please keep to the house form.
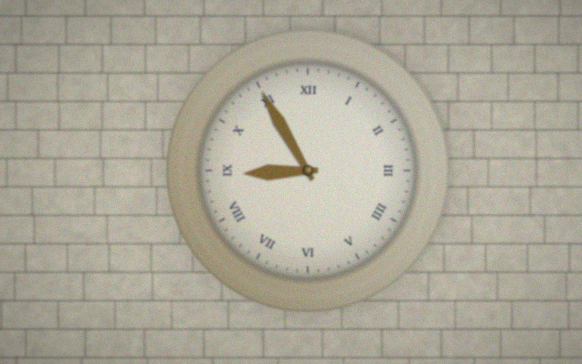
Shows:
8,55
